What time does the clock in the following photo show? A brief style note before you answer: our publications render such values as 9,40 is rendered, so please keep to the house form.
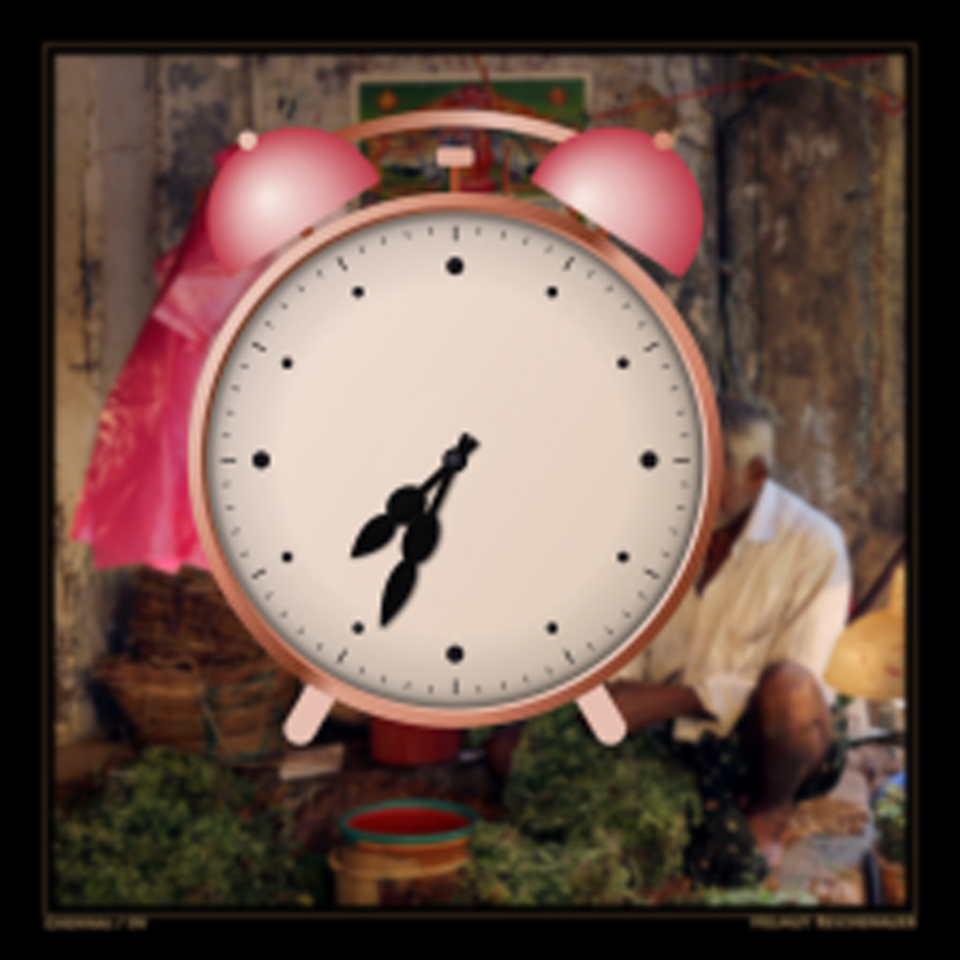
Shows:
7,34
